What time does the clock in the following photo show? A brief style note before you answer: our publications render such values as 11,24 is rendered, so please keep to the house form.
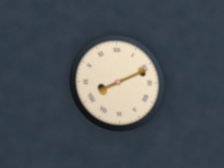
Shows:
8,11
